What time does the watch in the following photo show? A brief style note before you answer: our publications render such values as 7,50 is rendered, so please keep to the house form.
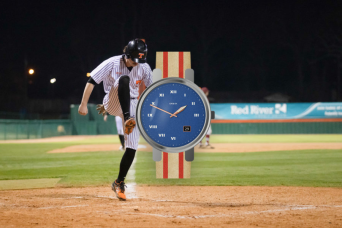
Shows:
1,49
